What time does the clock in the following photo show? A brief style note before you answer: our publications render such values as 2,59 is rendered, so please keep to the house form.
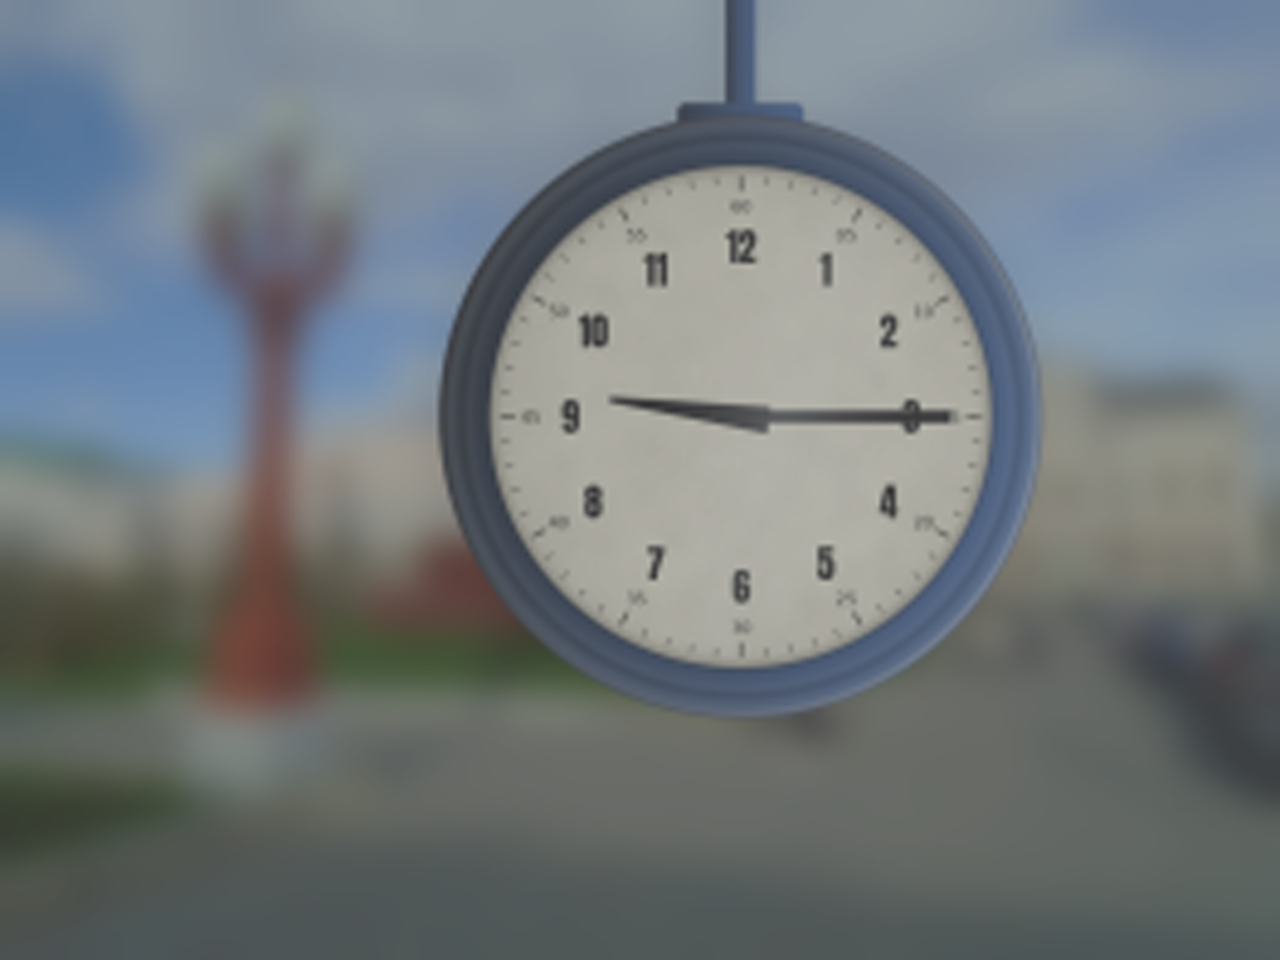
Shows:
9,15
